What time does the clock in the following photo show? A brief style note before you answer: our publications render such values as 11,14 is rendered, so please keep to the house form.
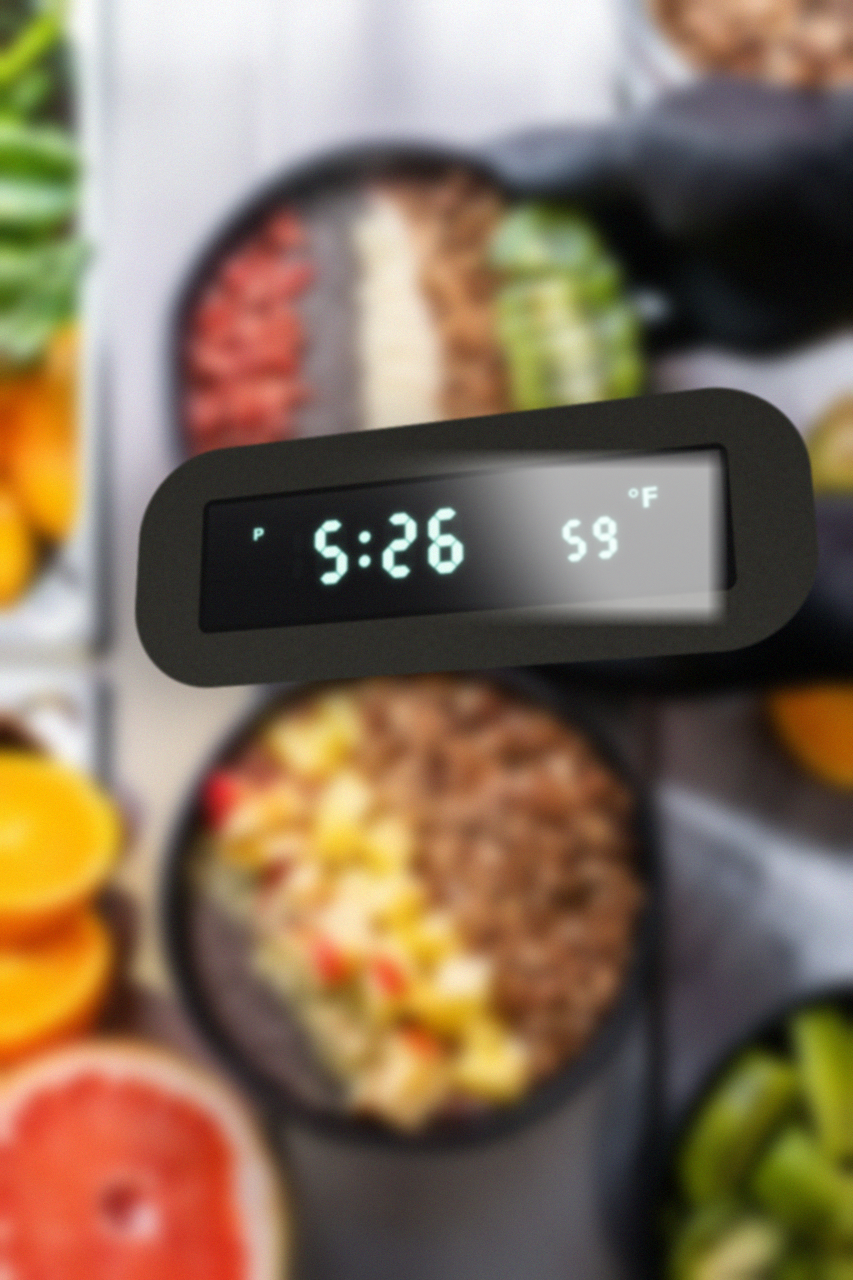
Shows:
5,26
